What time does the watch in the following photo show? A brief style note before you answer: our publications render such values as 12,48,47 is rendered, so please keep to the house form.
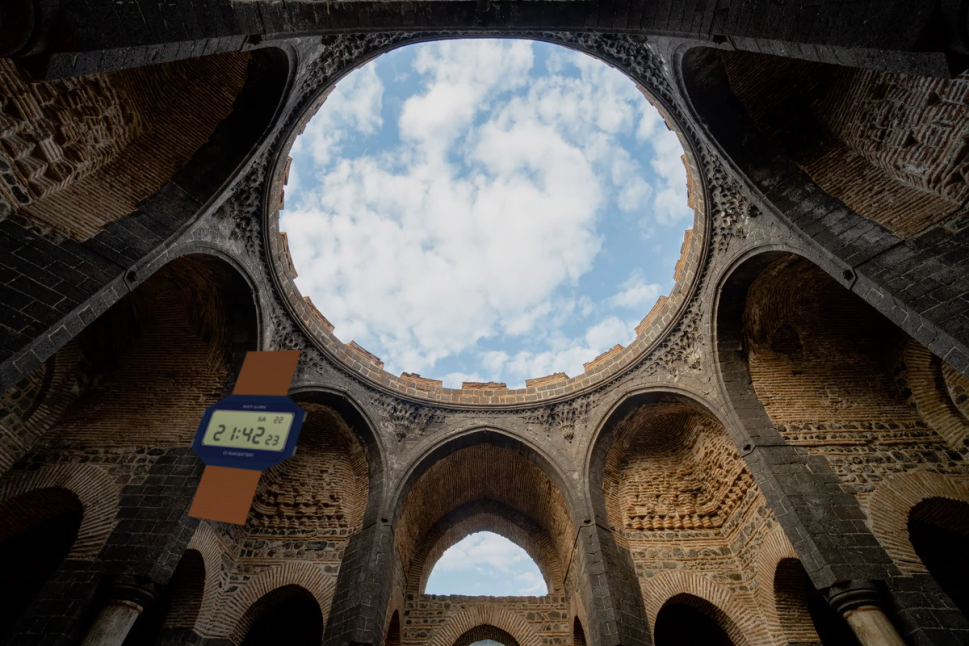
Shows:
21,42,23
